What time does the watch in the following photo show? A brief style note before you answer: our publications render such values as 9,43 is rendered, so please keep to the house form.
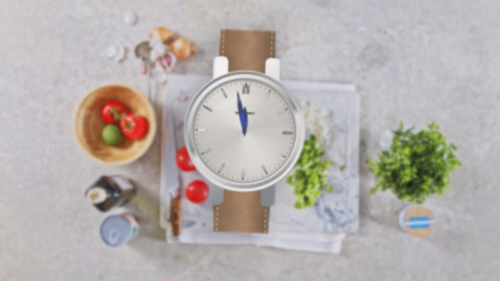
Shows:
11,58
